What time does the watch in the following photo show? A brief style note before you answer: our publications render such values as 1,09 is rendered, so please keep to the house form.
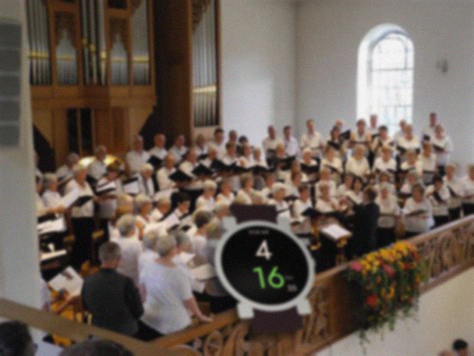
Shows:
4,16
